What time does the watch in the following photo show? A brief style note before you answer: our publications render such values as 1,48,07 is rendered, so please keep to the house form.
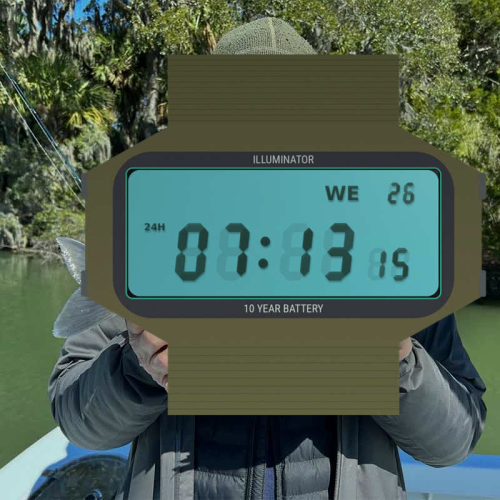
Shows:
7,13,15
